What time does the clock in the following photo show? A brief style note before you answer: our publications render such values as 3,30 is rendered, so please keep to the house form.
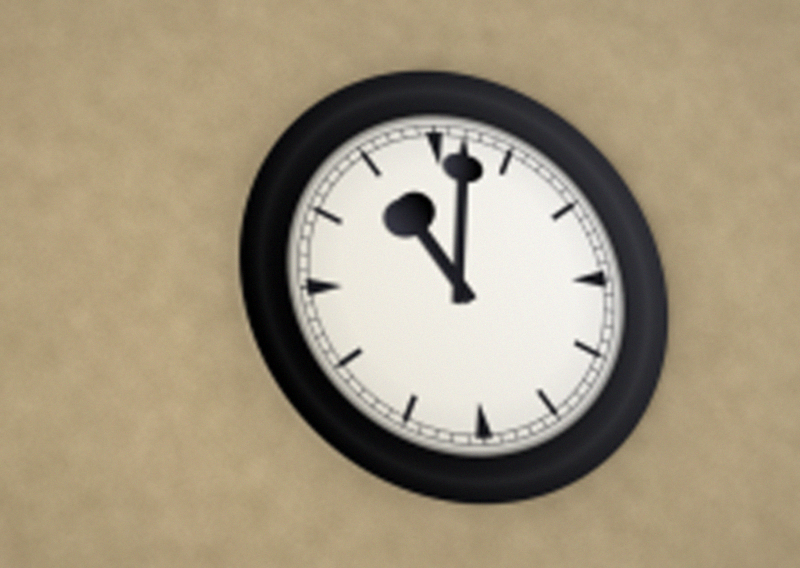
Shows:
11,02
